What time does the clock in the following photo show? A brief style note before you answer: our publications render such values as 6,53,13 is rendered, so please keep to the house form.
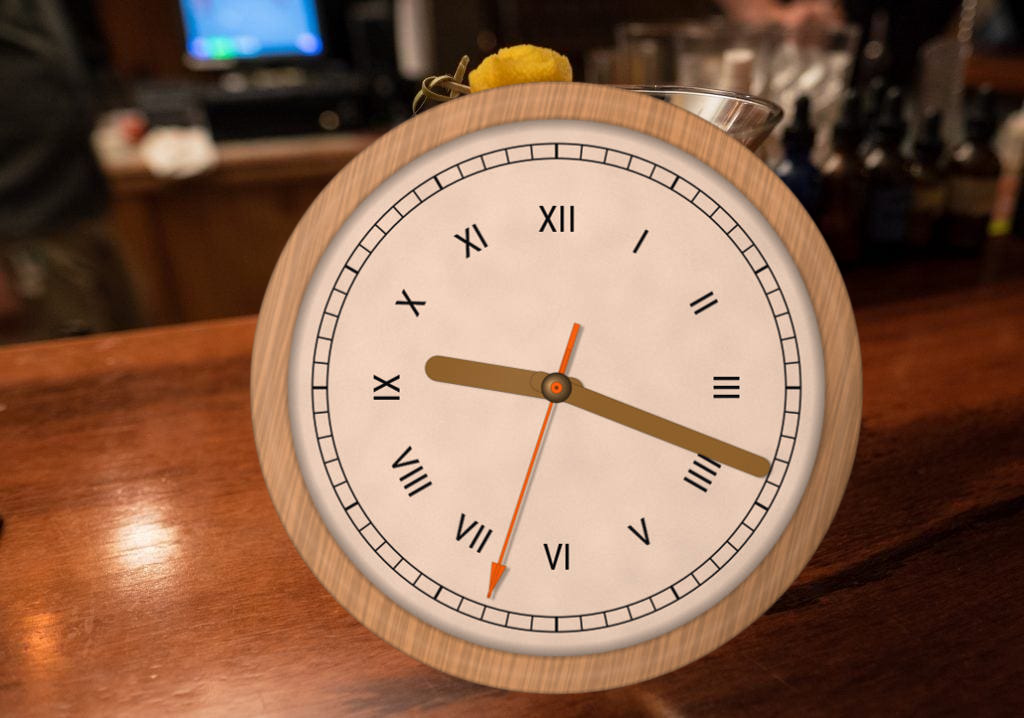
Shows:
9,18,33
